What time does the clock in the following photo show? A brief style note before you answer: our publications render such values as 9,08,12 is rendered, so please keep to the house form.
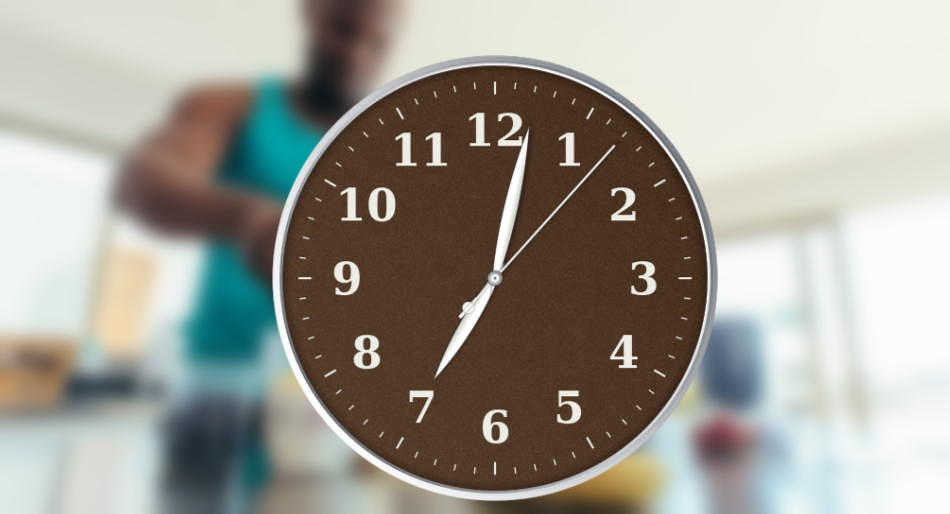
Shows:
7,02,07
